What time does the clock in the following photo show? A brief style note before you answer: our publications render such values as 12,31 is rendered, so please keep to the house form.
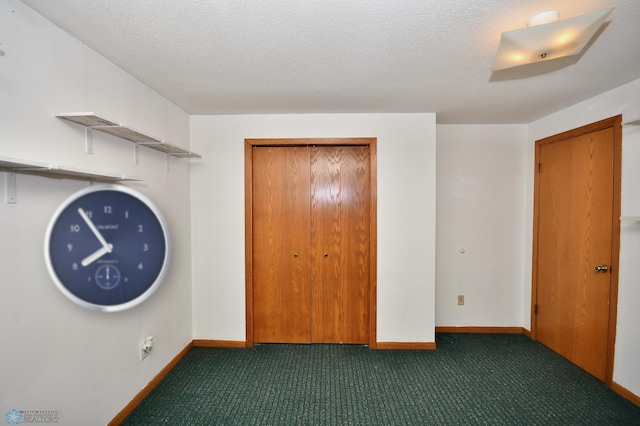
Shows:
7,54
